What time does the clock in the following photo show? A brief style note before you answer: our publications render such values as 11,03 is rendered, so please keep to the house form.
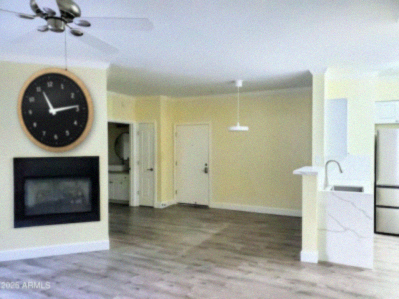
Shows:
11,14
